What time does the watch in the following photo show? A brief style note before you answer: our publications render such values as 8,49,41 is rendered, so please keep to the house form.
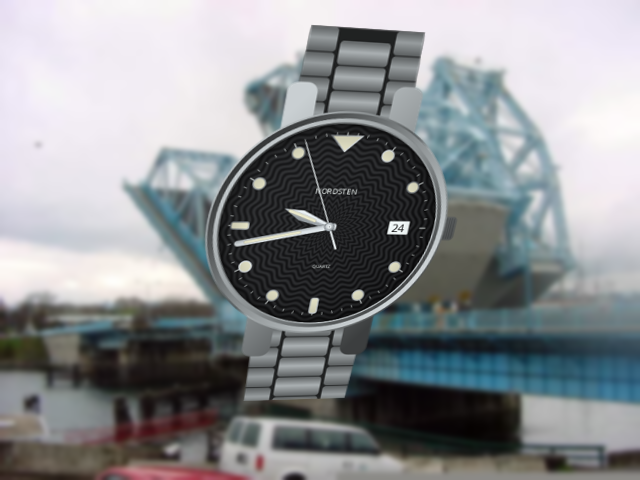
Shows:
9,42,56
